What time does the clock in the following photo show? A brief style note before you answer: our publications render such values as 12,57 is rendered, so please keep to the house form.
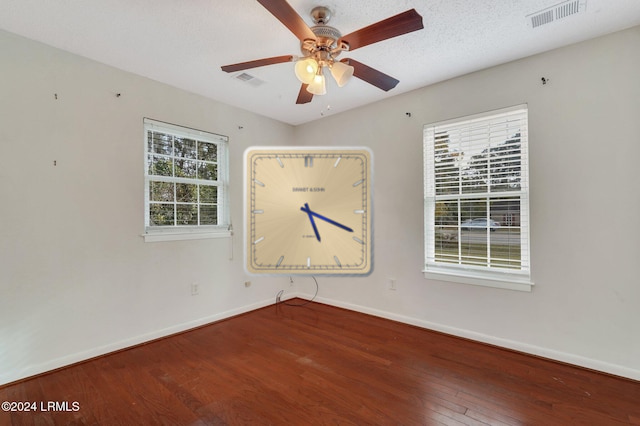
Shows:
5,19
